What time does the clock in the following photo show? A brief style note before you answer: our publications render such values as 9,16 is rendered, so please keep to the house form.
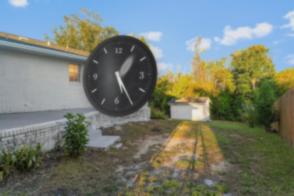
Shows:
5,25
